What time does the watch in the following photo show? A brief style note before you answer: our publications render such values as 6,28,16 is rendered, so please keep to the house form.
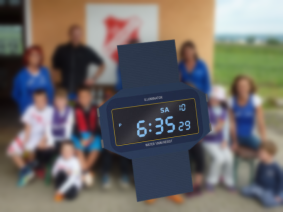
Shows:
6,35,29
